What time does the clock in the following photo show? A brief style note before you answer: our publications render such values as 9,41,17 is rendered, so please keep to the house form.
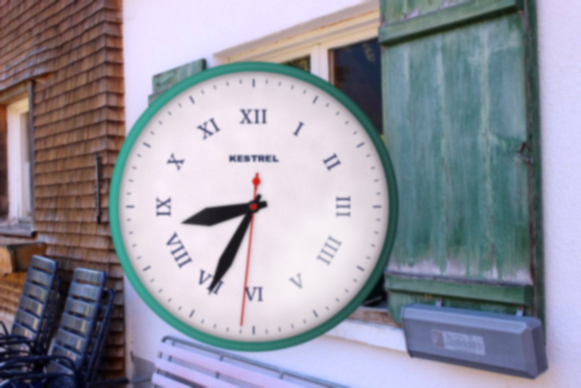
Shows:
8,34,31
